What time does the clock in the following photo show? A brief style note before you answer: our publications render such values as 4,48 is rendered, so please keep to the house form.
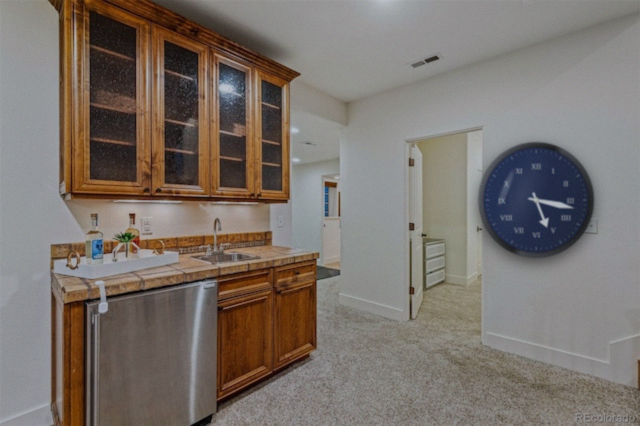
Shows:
5,17
